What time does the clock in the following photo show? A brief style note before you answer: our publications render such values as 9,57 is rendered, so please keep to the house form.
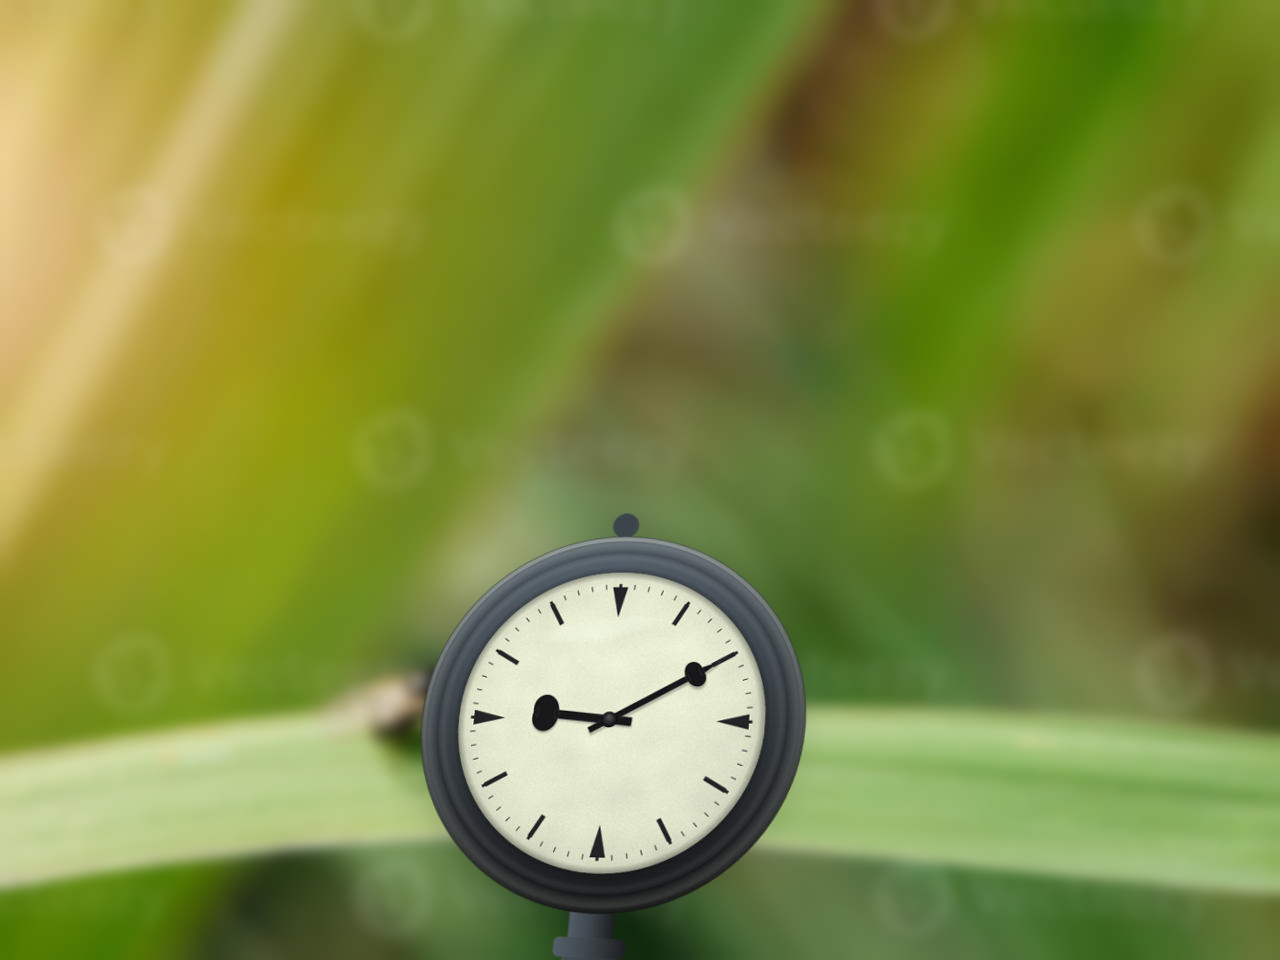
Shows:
9,10
